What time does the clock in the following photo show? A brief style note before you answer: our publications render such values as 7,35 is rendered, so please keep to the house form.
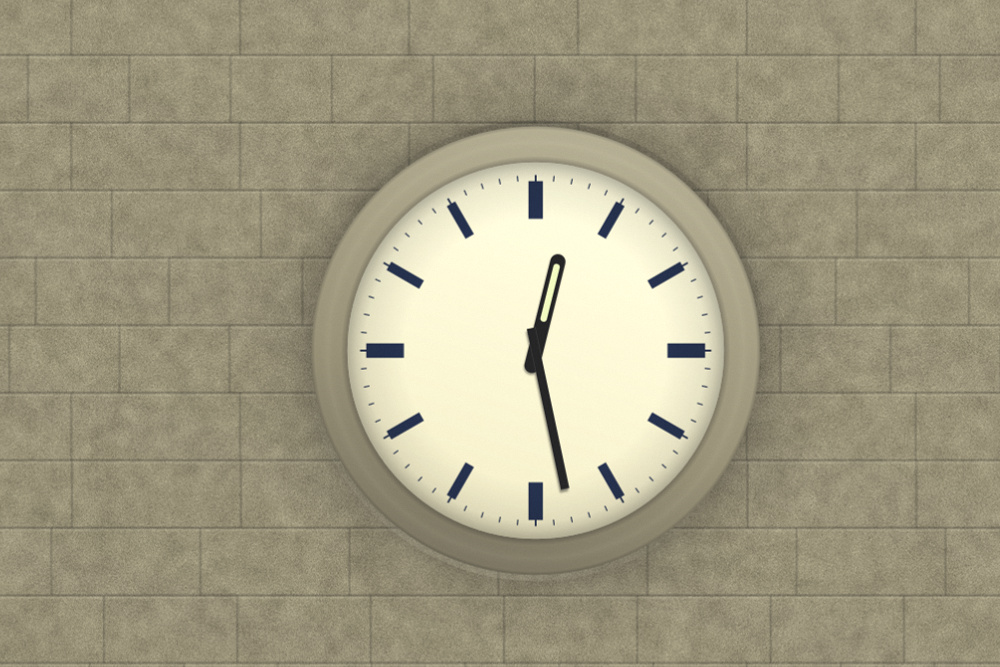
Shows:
12,28
